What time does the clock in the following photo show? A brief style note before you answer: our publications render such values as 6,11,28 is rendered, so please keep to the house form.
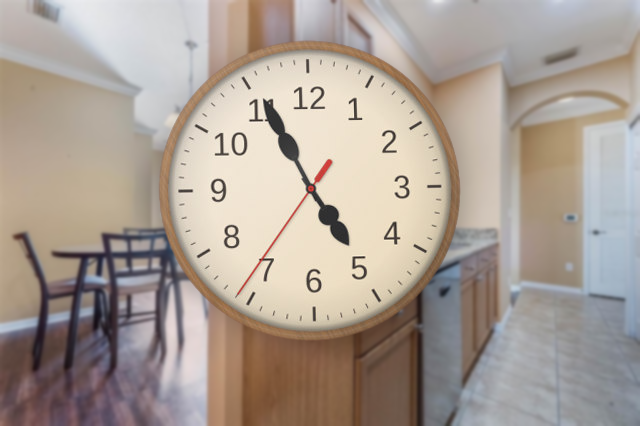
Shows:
4,55,36
